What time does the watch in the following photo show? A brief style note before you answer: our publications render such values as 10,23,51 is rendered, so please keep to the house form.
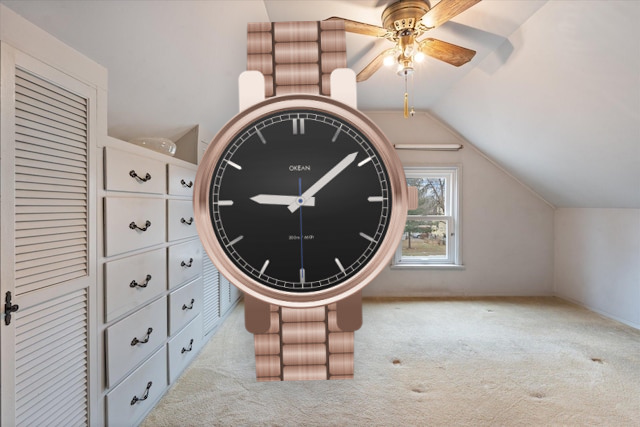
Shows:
9,08,30
